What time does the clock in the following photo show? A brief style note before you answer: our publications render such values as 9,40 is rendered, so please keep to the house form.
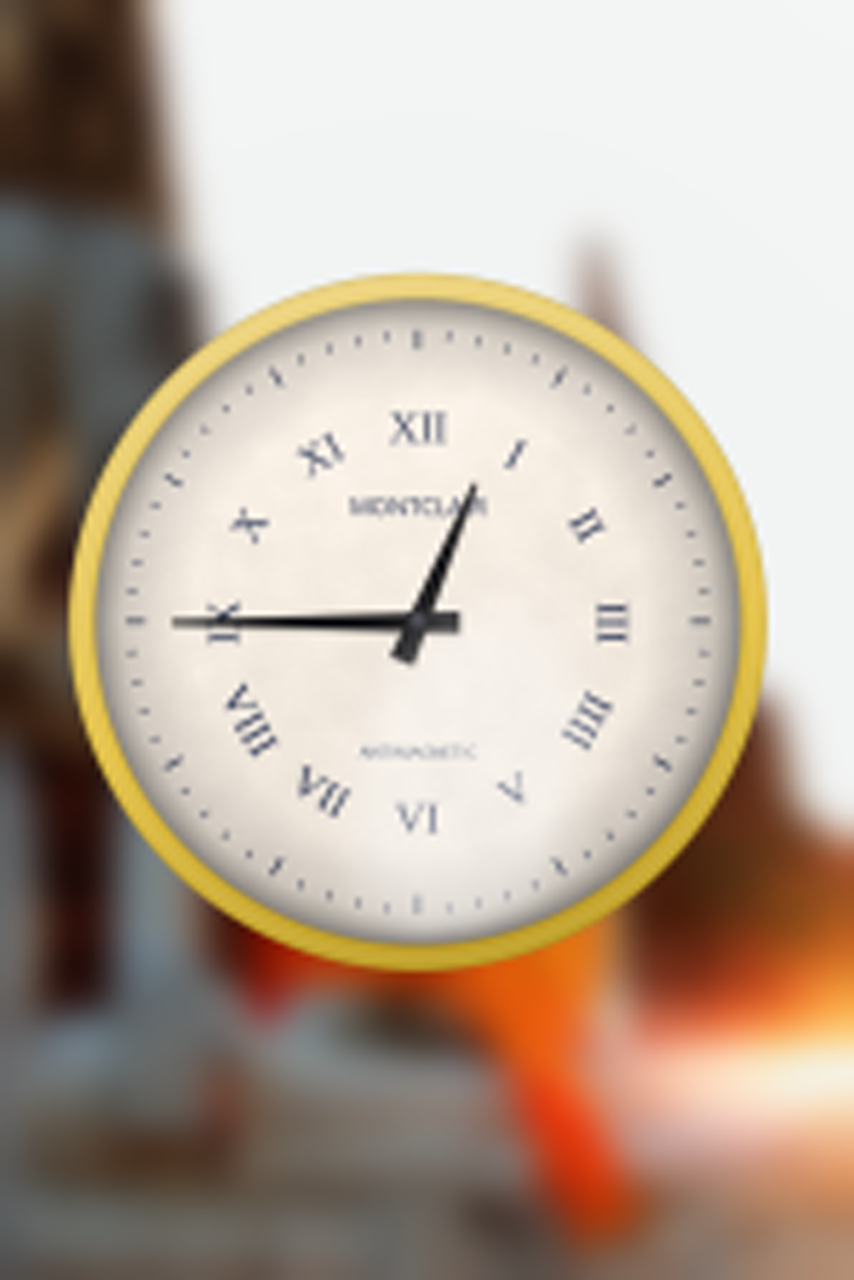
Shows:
12,45
